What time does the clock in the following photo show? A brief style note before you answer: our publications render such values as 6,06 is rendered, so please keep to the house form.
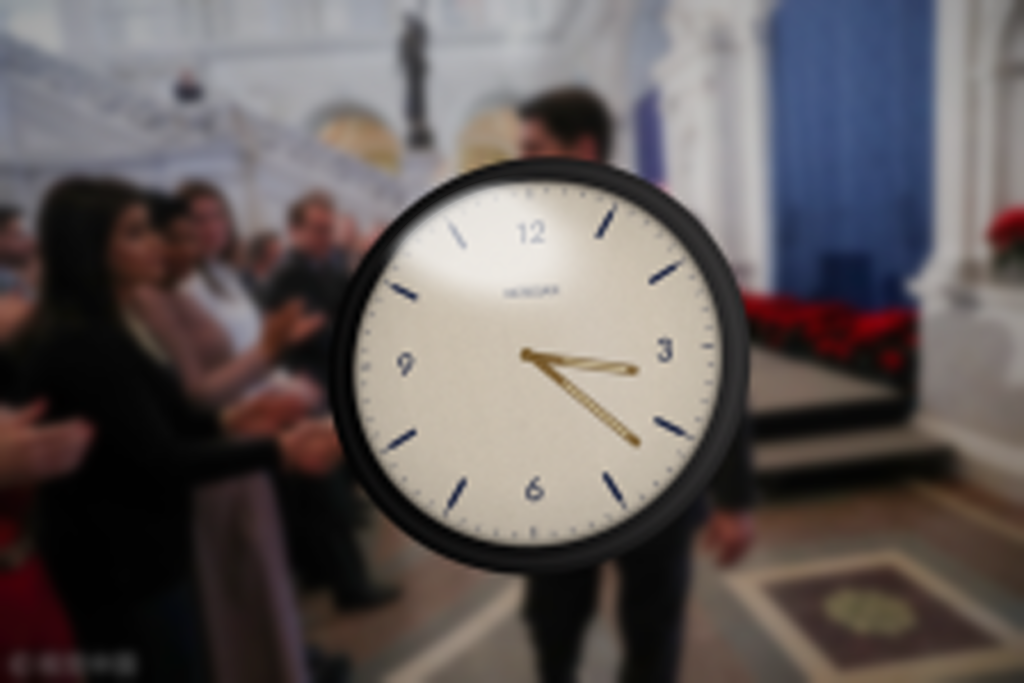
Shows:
3,22
